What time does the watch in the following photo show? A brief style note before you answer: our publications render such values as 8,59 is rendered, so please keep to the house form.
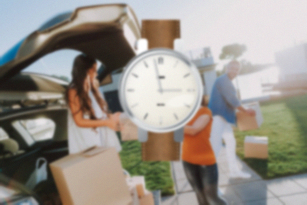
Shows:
2,58
